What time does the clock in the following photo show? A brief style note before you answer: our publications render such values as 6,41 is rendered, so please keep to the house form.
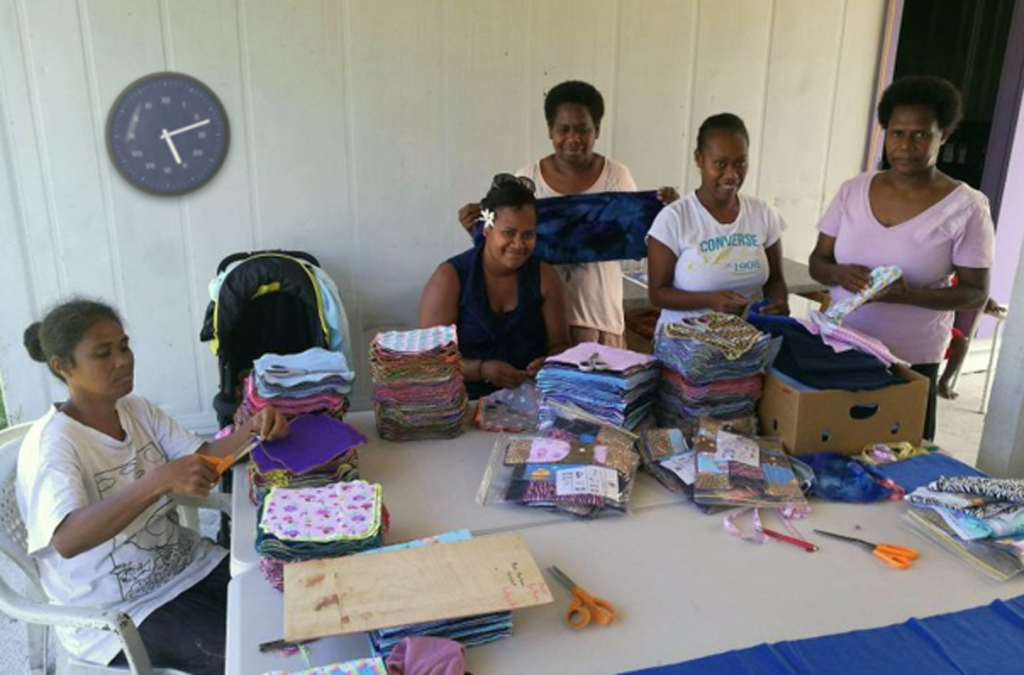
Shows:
5,12
